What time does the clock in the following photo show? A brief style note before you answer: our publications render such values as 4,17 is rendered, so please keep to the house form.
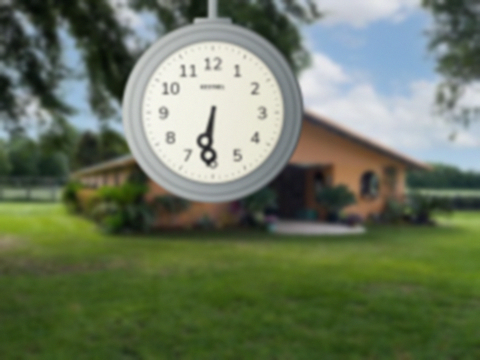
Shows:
6,31
